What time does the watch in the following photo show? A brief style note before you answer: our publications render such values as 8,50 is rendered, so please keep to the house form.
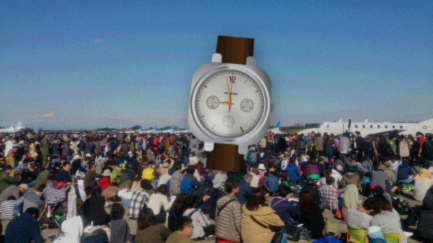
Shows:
8,58
